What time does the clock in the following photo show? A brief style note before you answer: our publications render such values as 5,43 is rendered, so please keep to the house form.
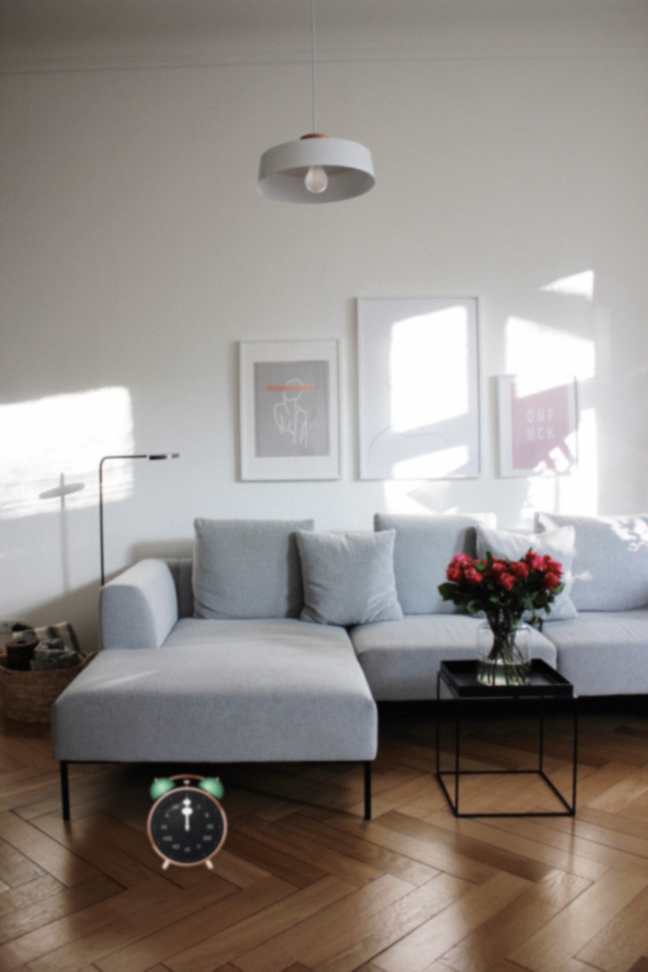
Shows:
12,00
